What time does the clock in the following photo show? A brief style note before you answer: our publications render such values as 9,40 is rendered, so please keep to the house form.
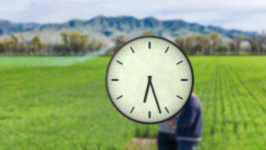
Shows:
6,27
